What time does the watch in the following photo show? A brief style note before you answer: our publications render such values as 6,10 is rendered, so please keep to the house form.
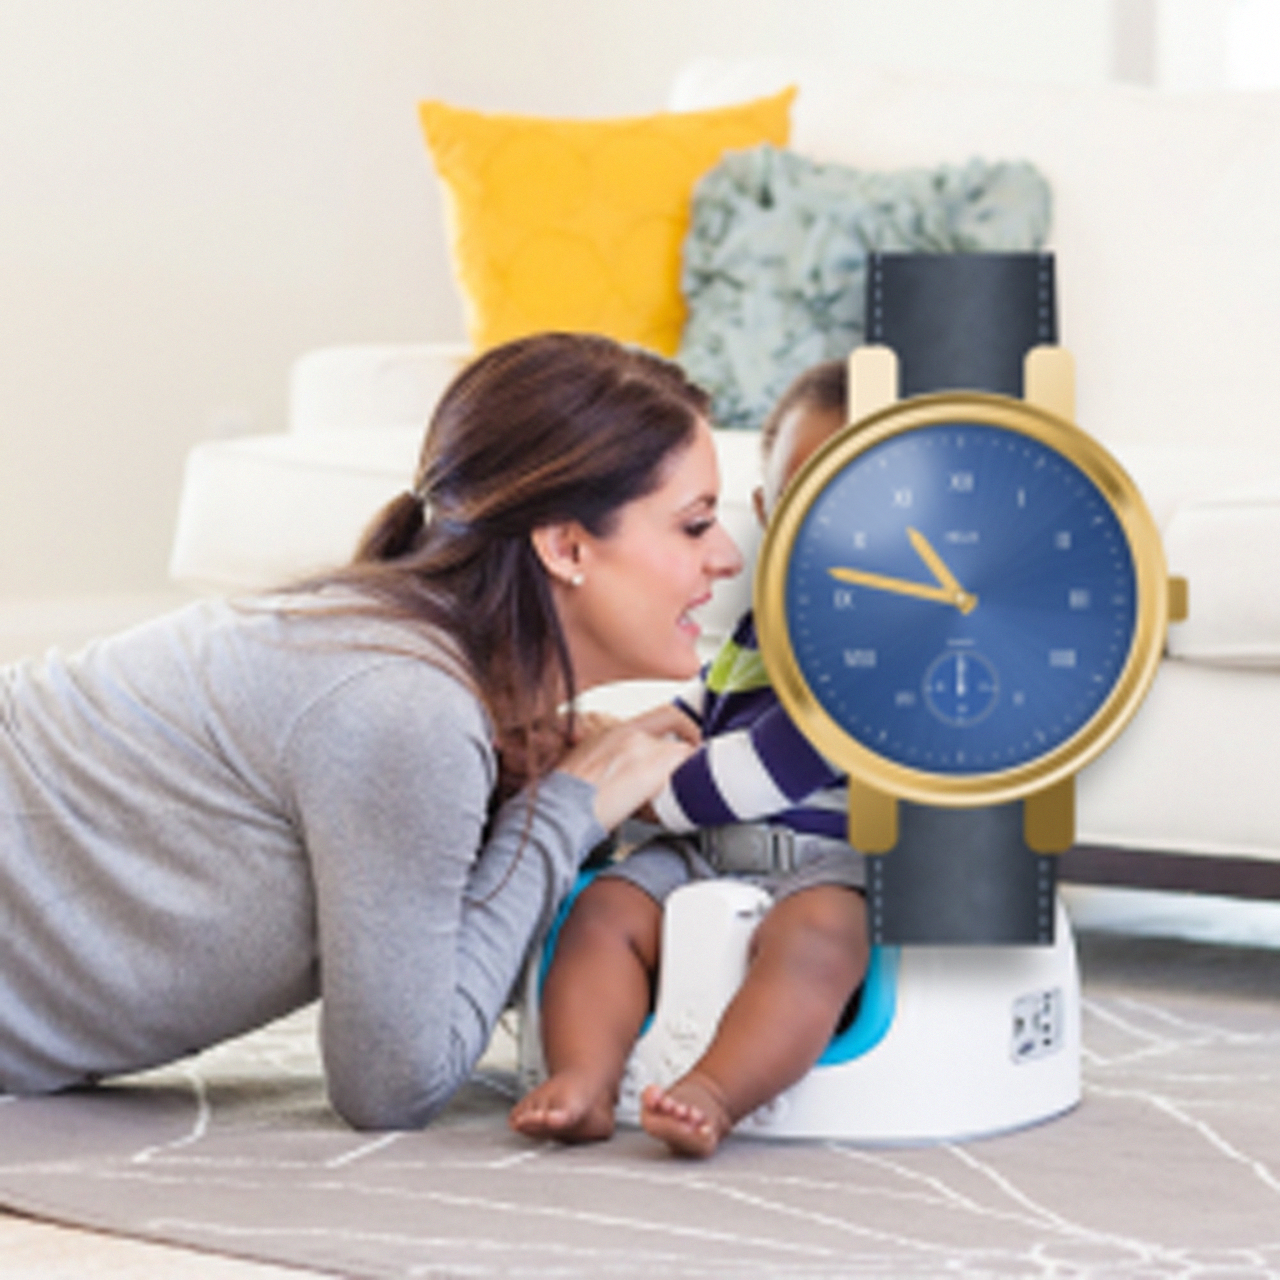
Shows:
10,47
